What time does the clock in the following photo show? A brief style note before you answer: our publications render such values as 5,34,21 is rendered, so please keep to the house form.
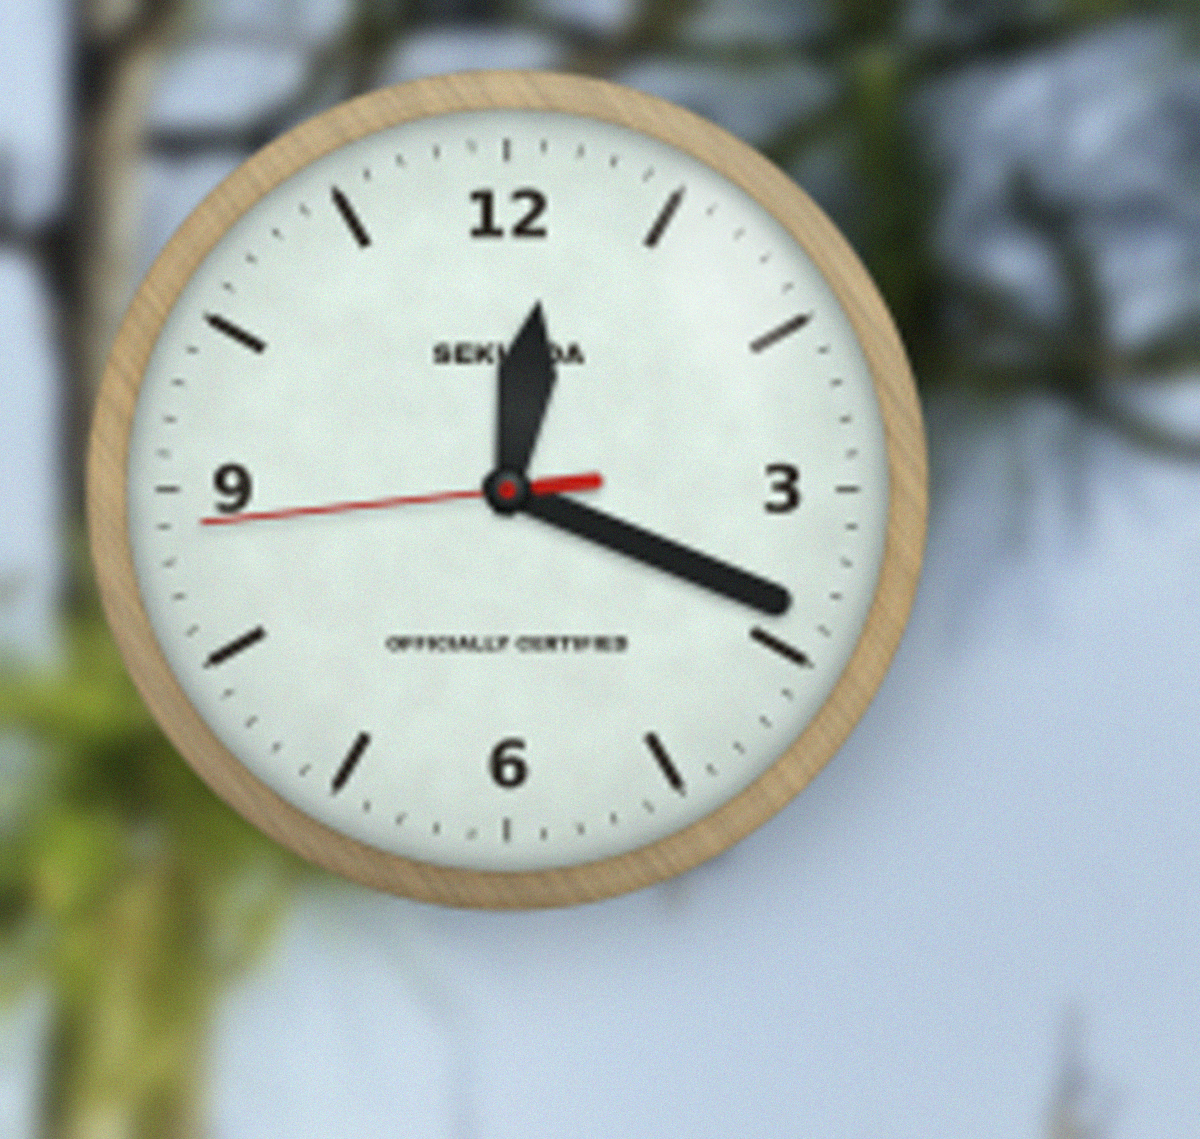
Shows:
12,18,44
